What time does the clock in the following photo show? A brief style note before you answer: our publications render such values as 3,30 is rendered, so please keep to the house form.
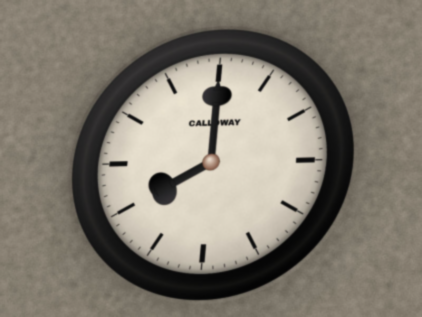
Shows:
8,00
